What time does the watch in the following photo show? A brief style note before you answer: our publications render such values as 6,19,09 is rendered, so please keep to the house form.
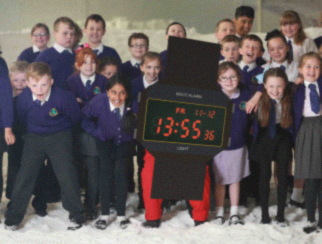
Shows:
13,55,36
